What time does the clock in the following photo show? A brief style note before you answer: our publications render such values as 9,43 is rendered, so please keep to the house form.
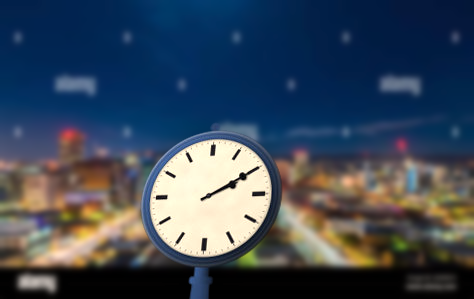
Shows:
2,10
